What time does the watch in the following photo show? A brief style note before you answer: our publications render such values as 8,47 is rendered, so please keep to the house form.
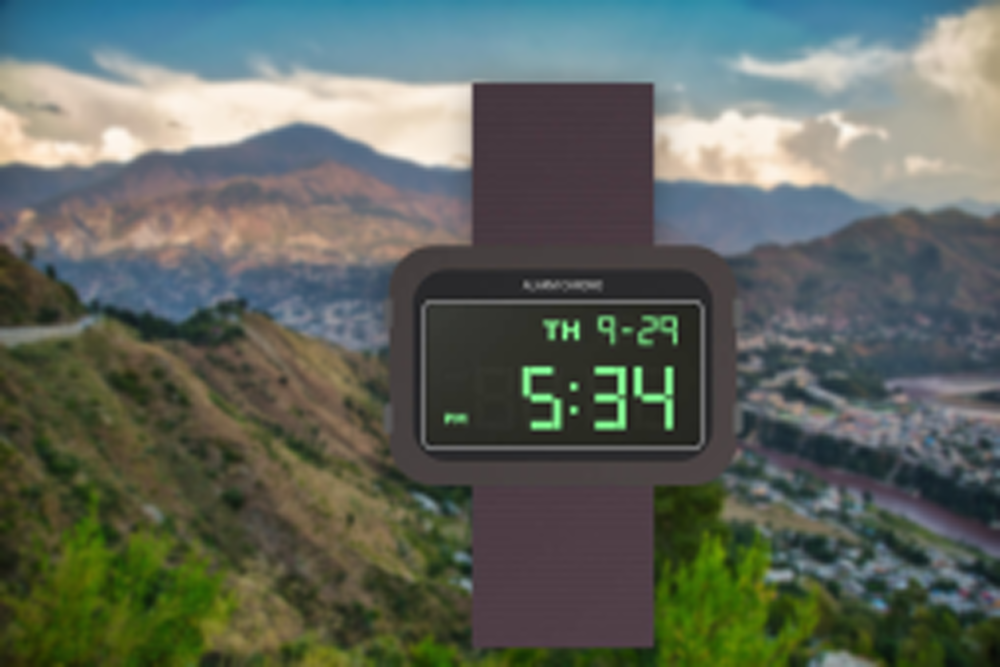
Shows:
5,34
